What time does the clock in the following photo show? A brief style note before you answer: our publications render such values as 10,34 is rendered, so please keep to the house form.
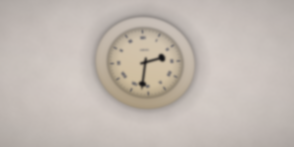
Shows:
2,32
